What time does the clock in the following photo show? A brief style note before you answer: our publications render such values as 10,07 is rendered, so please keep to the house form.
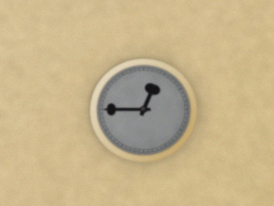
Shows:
12,45
